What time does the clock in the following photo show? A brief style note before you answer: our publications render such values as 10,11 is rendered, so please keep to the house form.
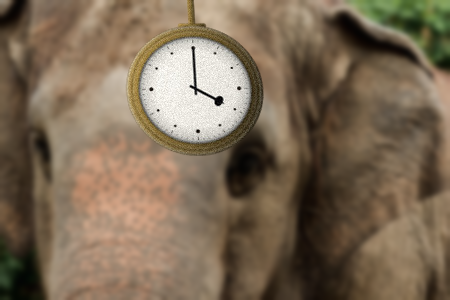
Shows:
4,00
